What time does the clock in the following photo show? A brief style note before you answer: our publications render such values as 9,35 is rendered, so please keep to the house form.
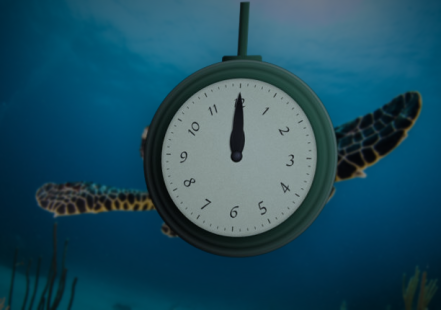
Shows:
12,00
